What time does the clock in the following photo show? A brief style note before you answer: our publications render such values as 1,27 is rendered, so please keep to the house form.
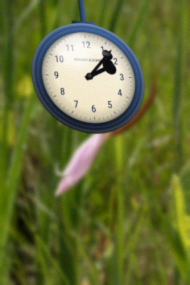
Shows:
2,07
